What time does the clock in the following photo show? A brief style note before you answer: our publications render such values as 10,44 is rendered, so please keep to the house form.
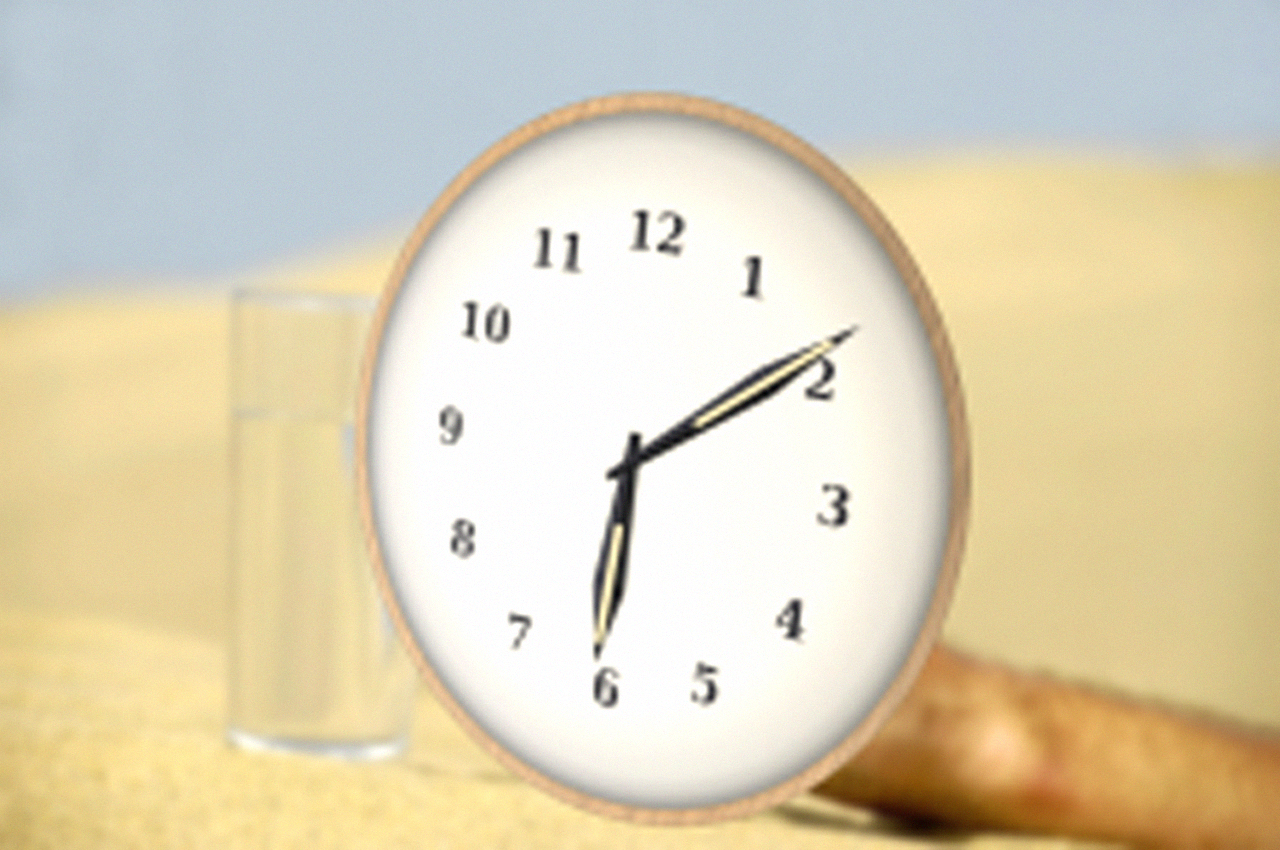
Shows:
6,09
